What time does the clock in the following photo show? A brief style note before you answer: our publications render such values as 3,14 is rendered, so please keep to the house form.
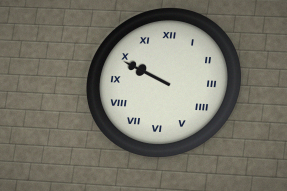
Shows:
9,49
